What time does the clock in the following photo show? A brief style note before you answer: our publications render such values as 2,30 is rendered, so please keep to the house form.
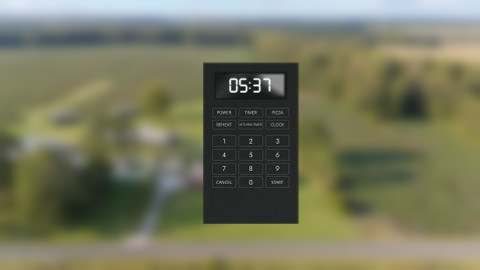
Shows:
5,37
